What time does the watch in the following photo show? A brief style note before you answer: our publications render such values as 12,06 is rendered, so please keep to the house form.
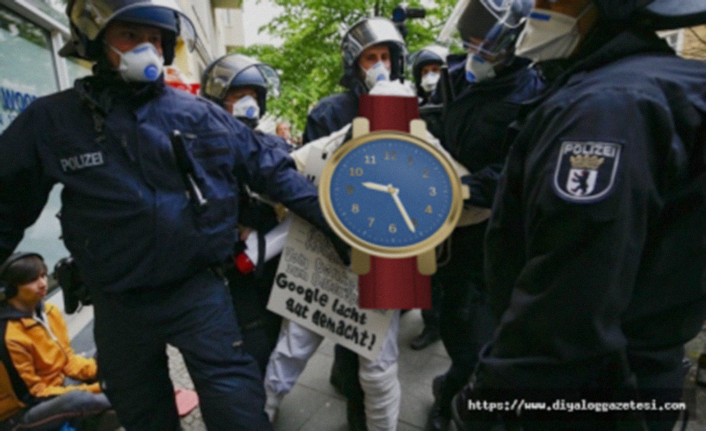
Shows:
9,26
